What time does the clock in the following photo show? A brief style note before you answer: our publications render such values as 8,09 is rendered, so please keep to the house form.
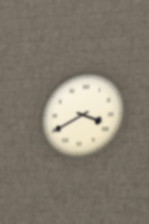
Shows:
3,40
